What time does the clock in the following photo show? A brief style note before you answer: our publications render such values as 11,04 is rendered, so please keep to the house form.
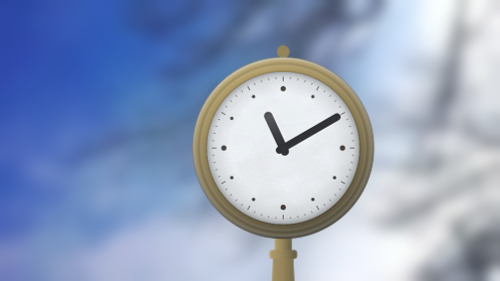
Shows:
11,10
